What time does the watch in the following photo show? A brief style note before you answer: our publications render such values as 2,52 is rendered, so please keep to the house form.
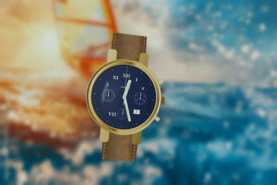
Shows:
12,27
